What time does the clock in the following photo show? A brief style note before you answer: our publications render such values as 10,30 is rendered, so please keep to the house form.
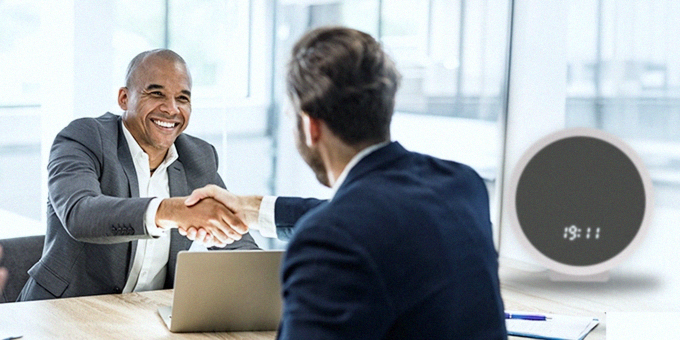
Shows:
19,11
